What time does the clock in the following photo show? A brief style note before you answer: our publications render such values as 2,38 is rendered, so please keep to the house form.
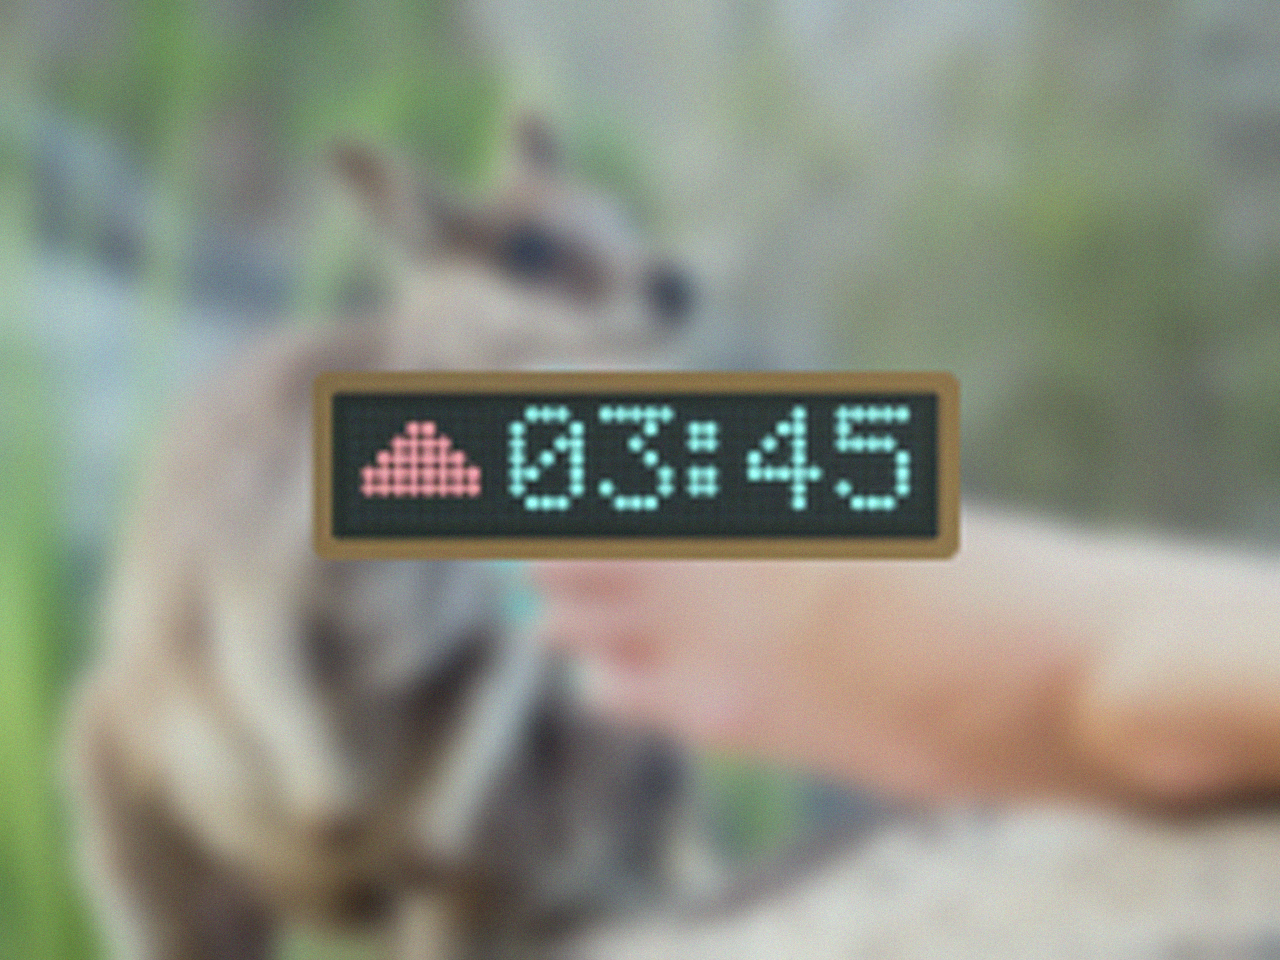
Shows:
3,45
